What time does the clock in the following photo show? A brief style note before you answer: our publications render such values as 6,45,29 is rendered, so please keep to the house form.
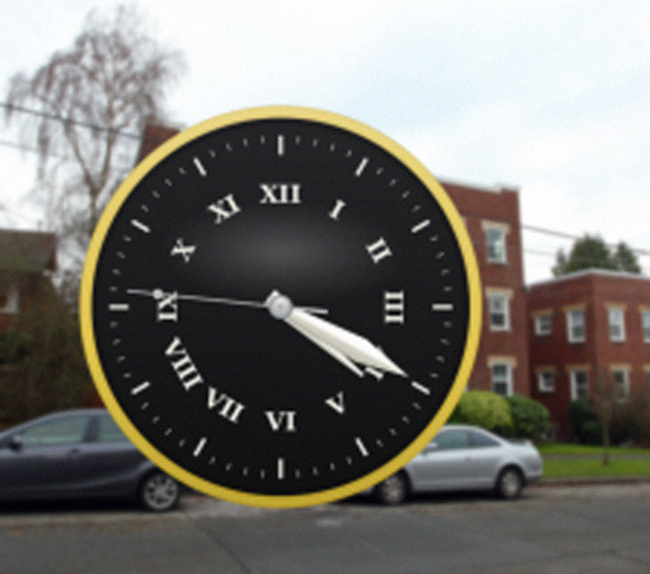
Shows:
4,19,46
